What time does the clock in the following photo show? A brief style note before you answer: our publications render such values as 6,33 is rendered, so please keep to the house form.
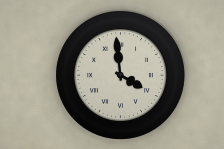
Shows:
3,59
